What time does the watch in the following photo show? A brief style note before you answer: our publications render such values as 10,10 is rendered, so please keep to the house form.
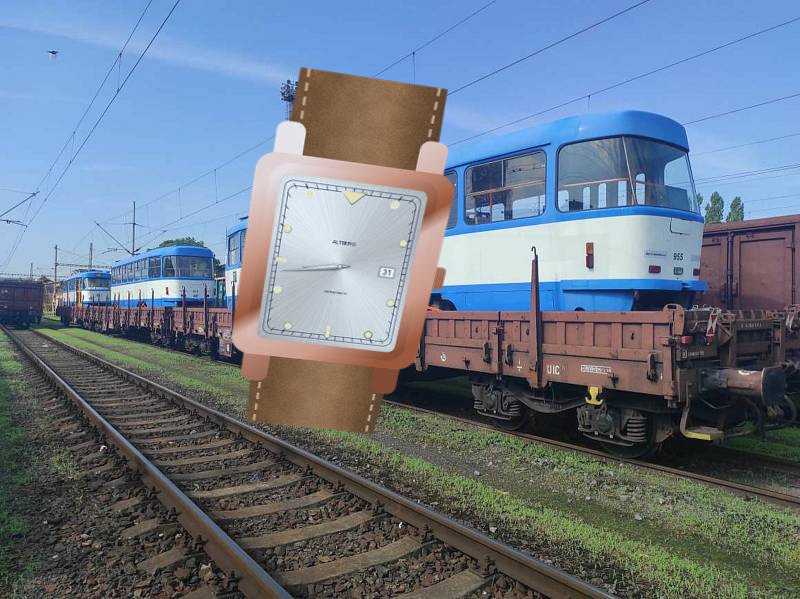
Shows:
8,43
